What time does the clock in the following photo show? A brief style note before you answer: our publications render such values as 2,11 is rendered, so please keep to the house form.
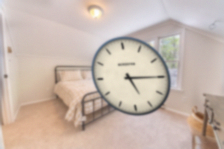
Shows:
5,15
